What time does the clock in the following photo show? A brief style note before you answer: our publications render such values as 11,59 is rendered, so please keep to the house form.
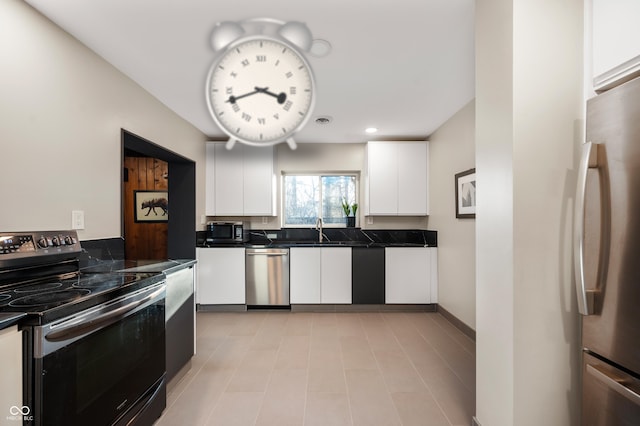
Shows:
3,42
